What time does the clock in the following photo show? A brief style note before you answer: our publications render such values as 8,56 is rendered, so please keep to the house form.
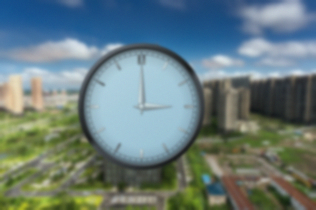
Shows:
3,00
